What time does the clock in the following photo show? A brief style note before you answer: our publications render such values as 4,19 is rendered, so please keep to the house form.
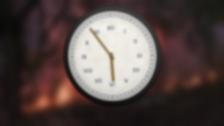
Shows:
5,54
